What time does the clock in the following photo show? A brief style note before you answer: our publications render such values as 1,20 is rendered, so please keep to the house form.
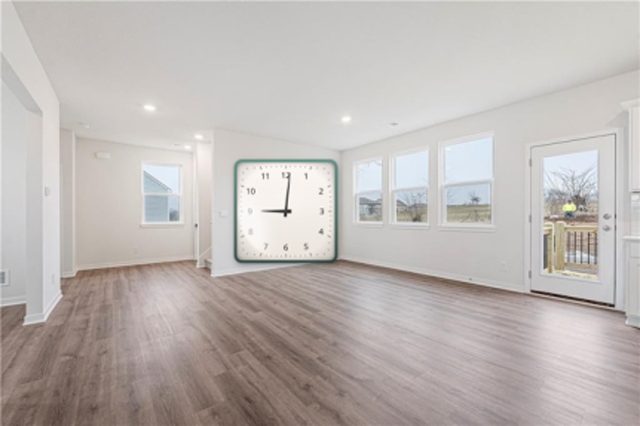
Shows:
9,01
